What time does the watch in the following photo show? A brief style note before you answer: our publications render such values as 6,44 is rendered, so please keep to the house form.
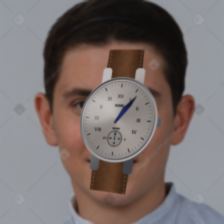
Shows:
1,06
